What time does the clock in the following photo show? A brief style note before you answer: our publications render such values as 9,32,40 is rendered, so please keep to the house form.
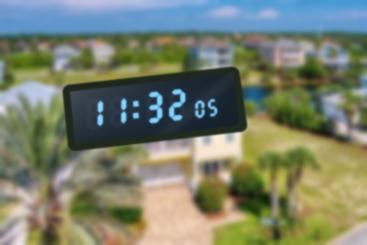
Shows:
11,32,05
